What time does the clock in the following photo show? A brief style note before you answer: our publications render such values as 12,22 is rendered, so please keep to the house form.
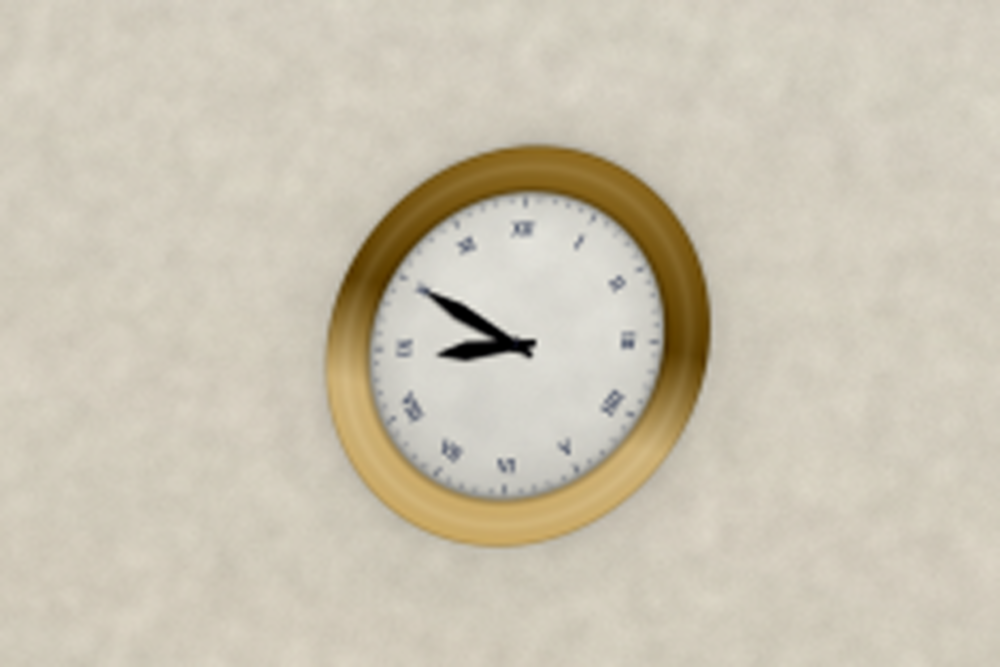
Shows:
8,50
